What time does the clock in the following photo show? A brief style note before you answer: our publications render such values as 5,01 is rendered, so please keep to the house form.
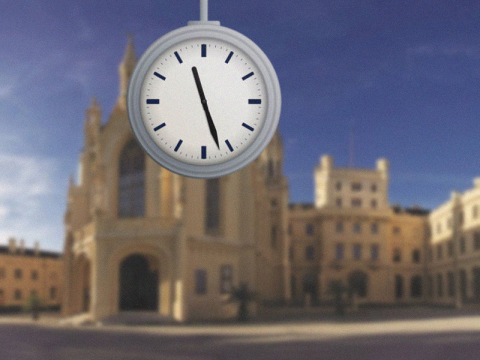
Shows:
11,27
